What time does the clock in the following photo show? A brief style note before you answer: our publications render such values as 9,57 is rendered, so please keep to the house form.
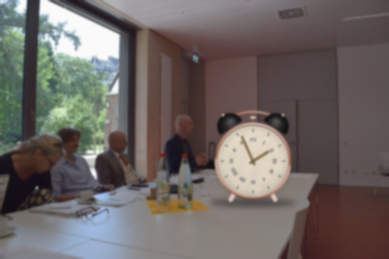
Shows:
1,56
